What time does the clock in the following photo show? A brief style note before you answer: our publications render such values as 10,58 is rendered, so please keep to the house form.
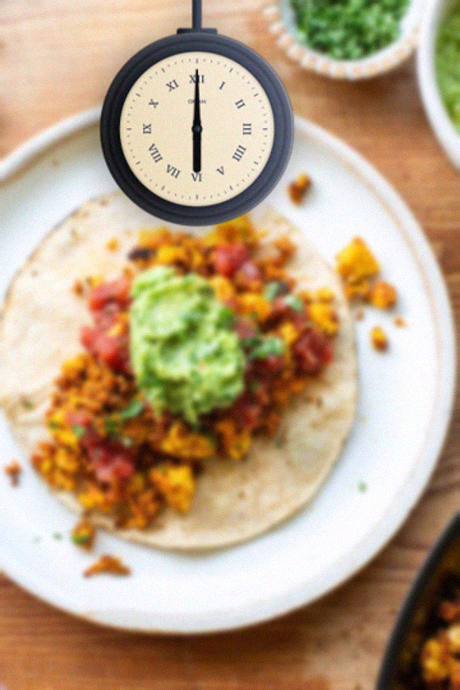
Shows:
6,00
